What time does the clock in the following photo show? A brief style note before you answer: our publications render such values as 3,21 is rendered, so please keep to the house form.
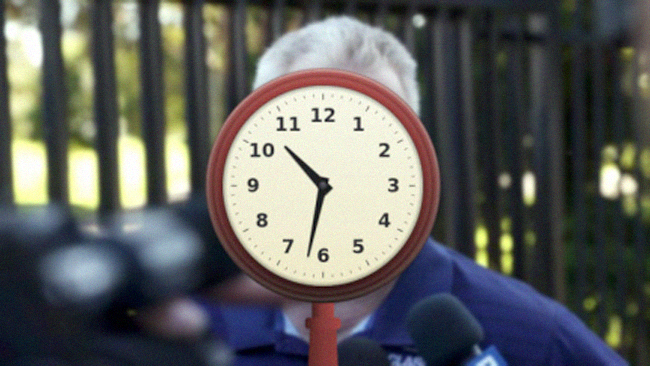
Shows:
10,32
